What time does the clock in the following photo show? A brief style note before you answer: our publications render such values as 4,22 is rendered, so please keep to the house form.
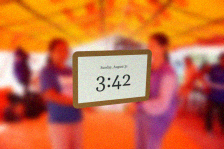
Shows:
3,42
